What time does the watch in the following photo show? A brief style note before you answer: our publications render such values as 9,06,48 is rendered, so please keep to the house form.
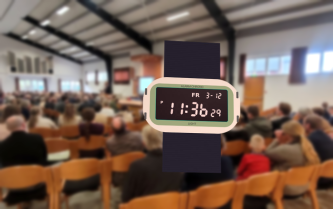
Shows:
11,36,29
